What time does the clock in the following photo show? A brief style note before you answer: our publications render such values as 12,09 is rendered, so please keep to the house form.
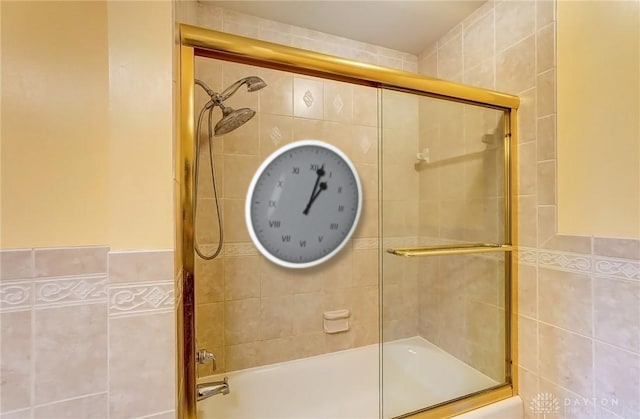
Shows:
1,02
